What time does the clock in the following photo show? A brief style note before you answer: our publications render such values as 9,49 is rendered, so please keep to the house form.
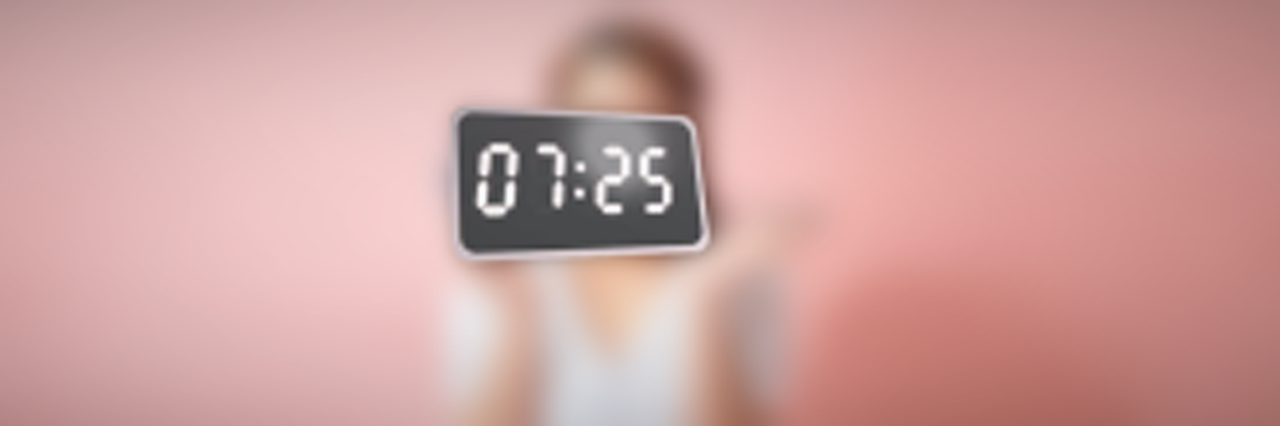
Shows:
7,25
